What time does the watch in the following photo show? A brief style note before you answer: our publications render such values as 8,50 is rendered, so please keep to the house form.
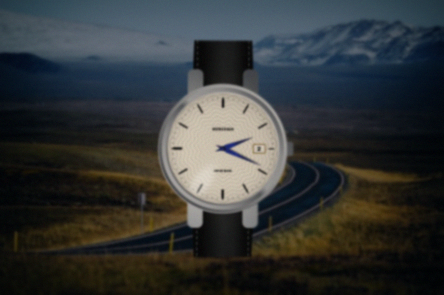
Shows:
2,19
